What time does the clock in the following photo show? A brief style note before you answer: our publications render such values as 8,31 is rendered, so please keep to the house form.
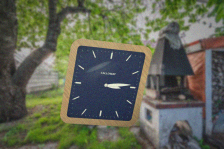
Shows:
3,14
